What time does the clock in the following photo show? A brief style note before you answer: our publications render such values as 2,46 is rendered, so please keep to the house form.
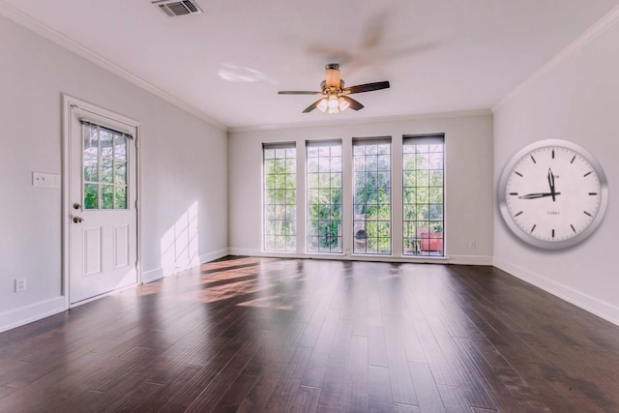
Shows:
11,44
